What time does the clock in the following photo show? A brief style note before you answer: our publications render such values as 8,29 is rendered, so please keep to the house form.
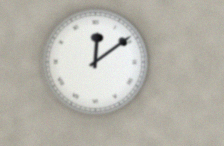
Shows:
12,09
